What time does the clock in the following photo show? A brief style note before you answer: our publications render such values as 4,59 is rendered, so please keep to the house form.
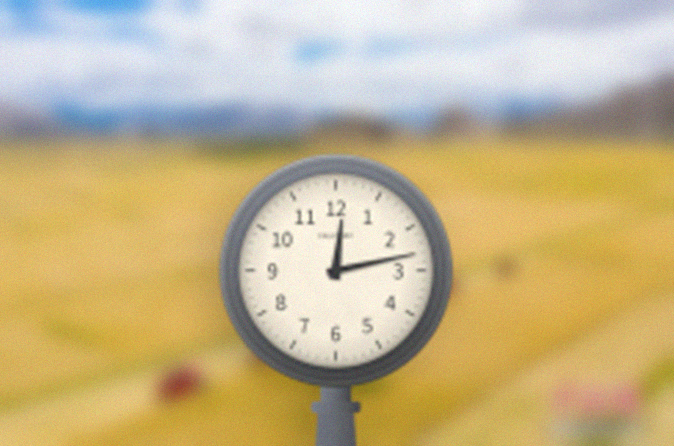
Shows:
12,13
